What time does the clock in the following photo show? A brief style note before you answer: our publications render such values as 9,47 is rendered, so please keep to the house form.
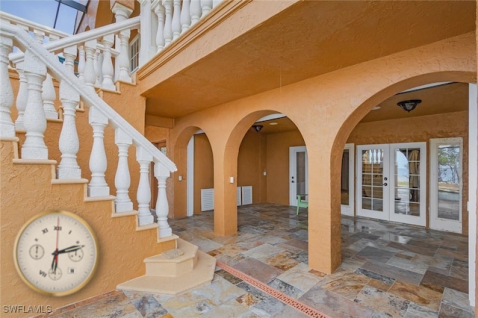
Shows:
6,12
